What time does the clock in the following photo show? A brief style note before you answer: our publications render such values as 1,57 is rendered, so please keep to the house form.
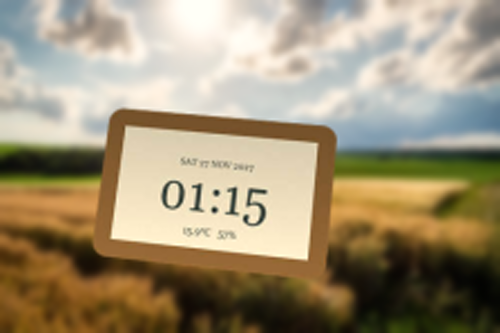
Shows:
1,15
